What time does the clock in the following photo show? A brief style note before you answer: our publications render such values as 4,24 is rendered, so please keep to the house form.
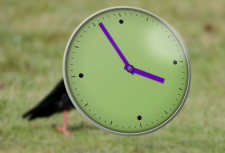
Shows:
3,56
